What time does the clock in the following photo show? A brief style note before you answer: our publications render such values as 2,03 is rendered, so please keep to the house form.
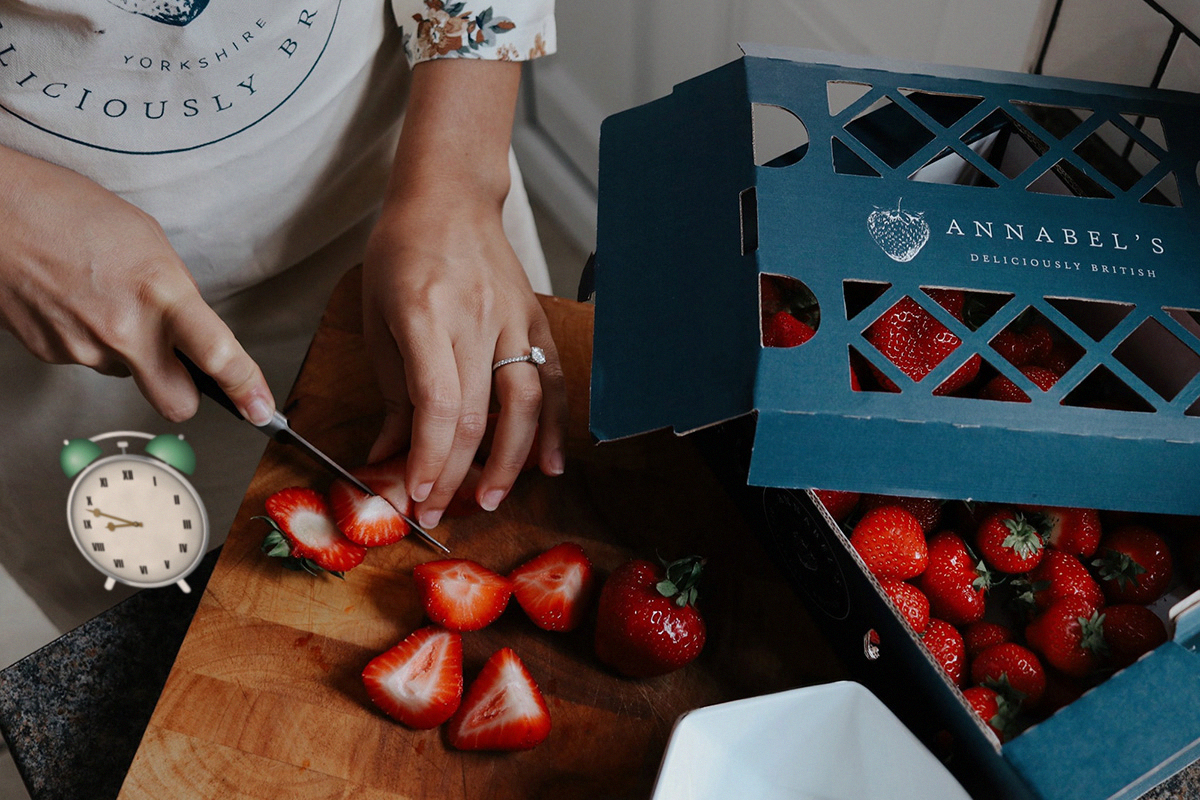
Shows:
8,48
